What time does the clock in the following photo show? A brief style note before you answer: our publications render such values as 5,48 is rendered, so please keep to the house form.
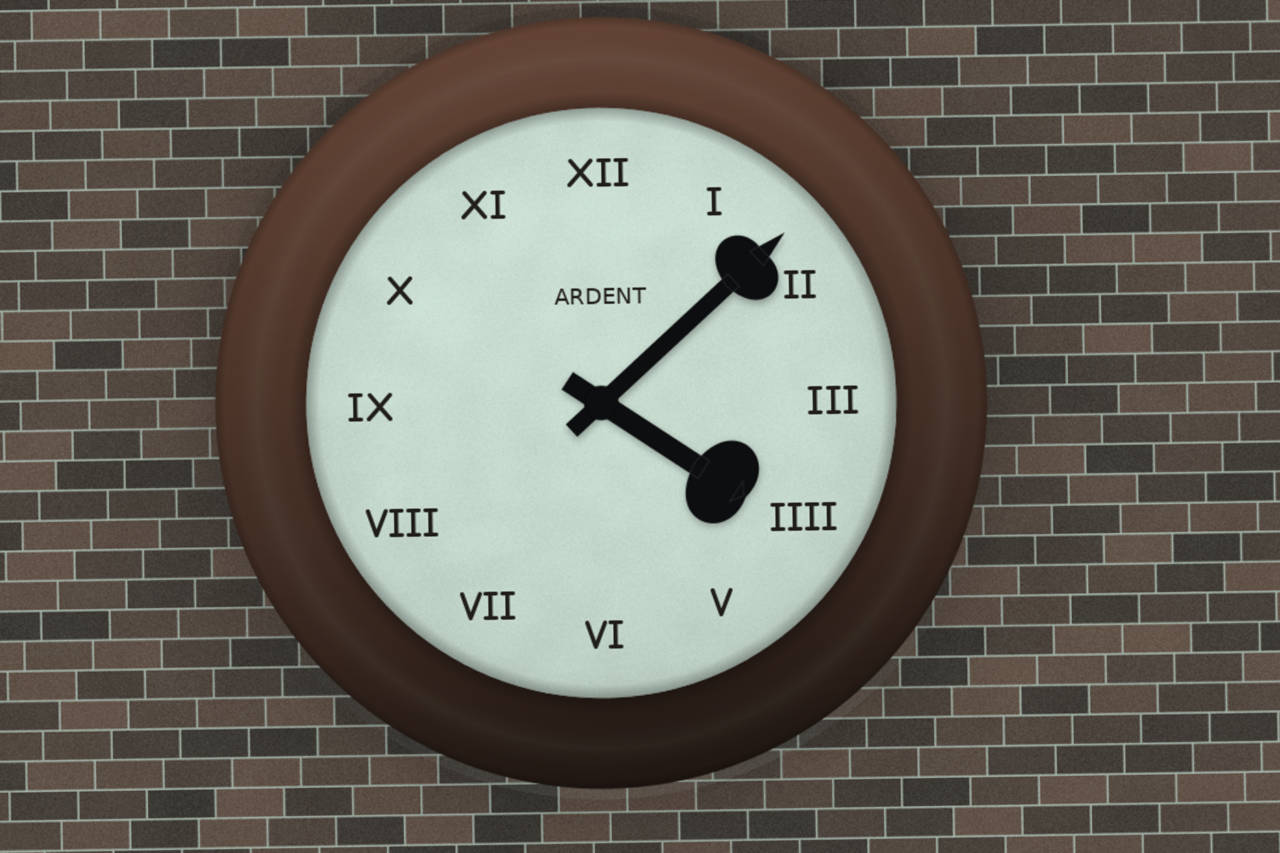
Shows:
4,08
